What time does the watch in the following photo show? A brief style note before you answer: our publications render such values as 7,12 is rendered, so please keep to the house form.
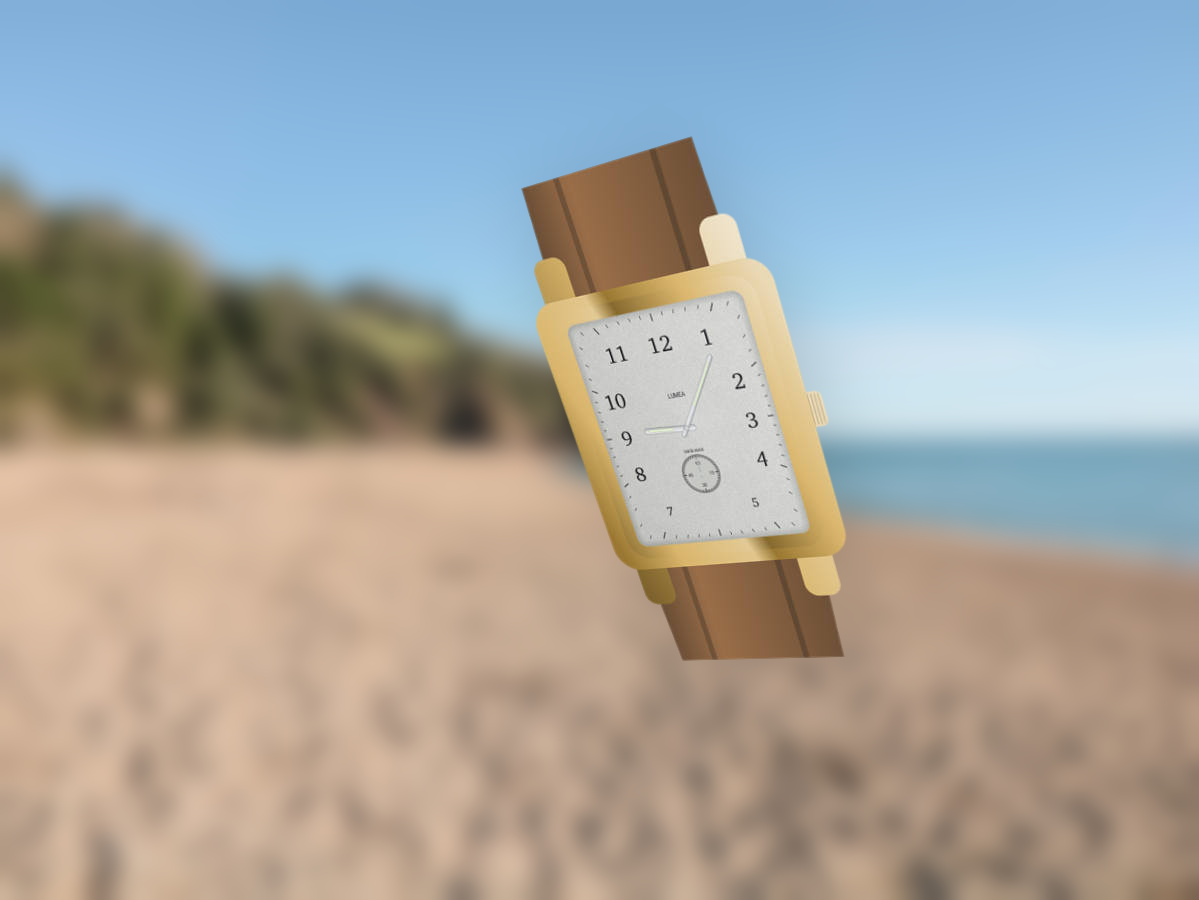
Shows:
9,06
